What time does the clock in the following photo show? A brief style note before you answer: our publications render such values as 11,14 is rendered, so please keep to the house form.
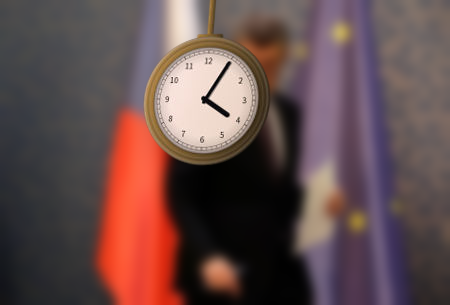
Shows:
4,05
